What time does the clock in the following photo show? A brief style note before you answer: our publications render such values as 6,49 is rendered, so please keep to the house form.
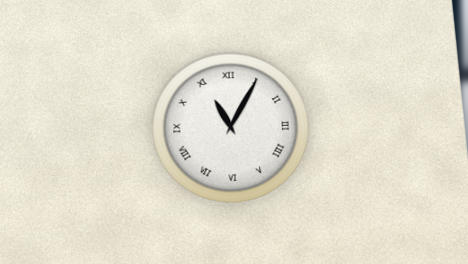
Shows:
11,05
